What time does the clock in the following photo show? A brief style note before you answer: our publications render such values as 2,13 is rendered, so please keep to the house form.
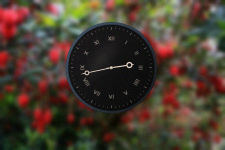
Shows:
2,43
